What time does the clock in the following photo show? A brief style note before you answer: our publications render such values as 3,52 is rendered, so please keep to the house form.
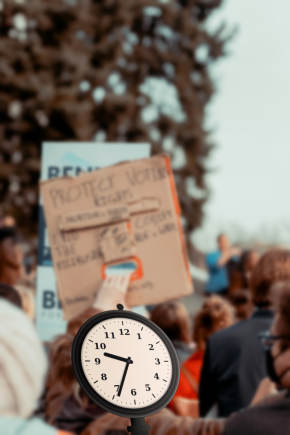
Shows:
9,34
